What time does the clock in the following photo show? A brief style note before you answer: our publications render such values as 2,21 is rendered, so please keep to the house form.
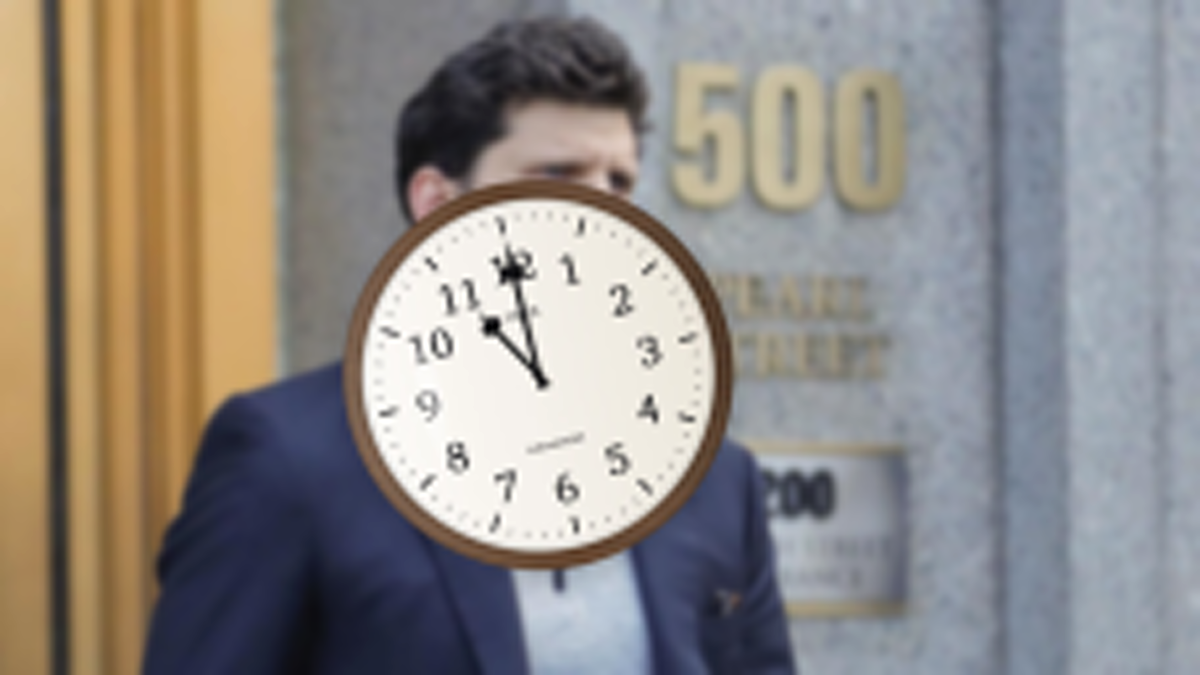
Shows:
11,00
